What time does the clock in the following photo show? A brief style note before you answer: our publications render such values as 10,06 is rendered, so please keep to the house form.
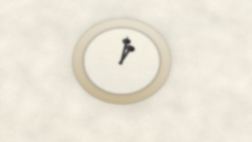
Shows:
1,02
